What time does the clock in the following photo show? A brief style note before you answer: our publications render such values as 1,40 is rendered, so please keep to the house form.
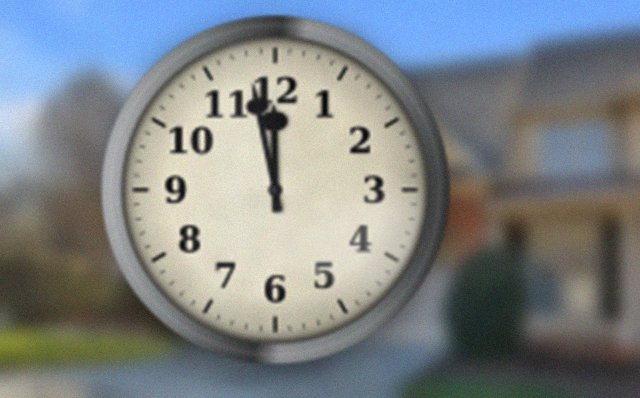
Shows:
11,58
